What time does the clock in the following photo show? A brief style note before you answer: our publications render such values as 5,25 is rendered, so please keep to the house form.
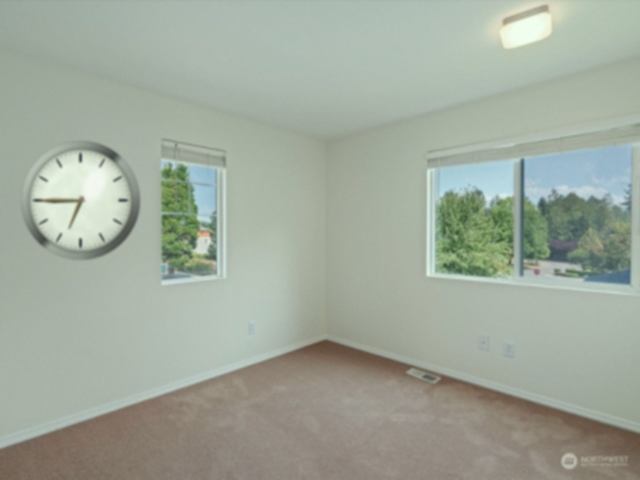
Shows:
6,45
